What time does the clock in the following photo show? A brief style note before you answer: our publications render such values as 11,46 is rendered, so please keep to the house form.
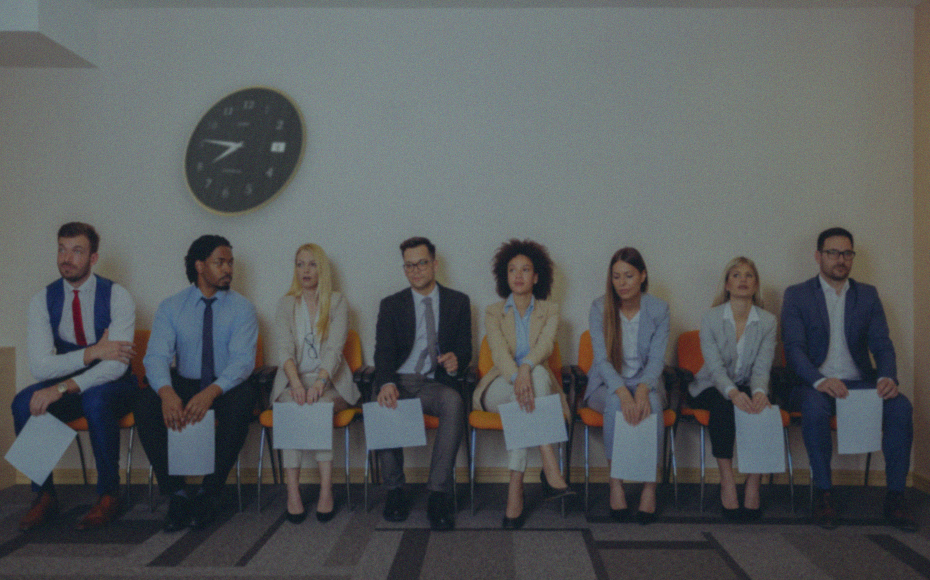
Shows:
7,46
